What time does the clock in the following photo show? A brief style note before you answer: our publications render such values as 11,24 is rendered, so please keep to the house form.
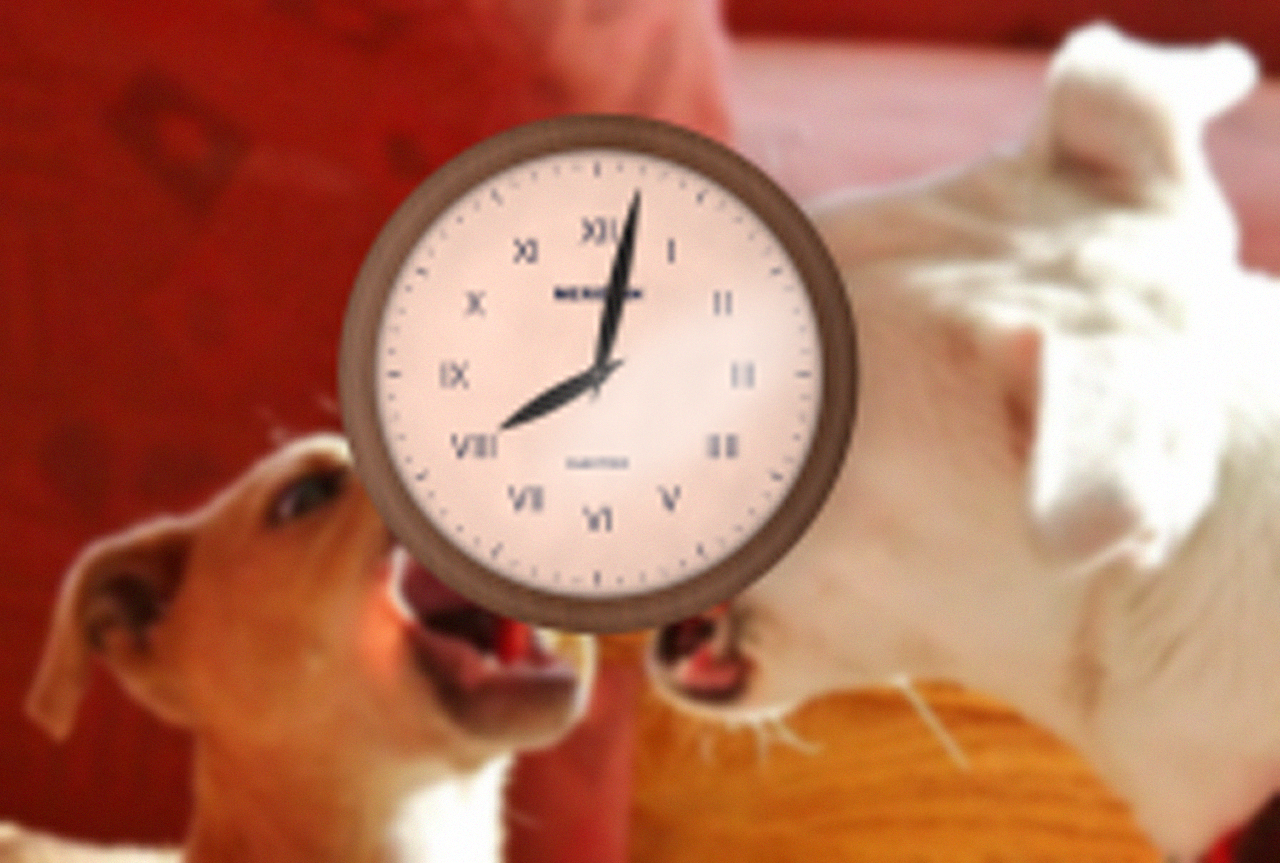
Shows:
8,02
